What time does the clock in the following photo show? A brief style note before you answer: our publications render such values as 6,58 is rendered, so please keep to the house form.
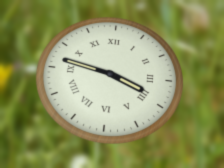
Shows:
3,47
